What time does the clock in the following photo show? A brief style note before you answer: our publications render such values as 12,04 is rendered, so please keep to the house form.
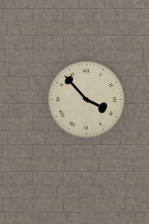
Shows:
3,53
